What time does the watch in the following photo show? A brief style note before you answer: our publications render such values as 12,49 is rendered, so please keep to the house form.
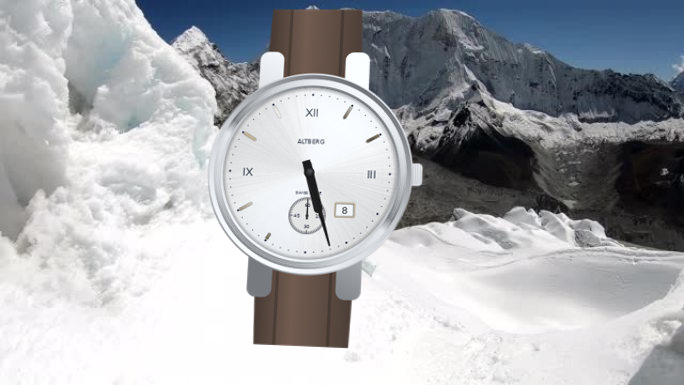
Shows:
5,27
